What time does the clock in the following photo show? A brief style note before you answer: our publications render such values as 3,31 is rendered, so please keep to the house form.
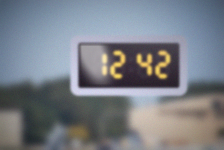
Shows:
12,42
